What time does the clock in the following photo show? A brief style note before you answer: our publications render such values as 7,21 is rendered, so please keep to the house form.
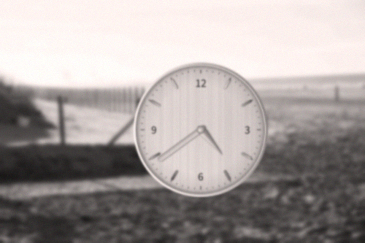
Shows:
4,39
